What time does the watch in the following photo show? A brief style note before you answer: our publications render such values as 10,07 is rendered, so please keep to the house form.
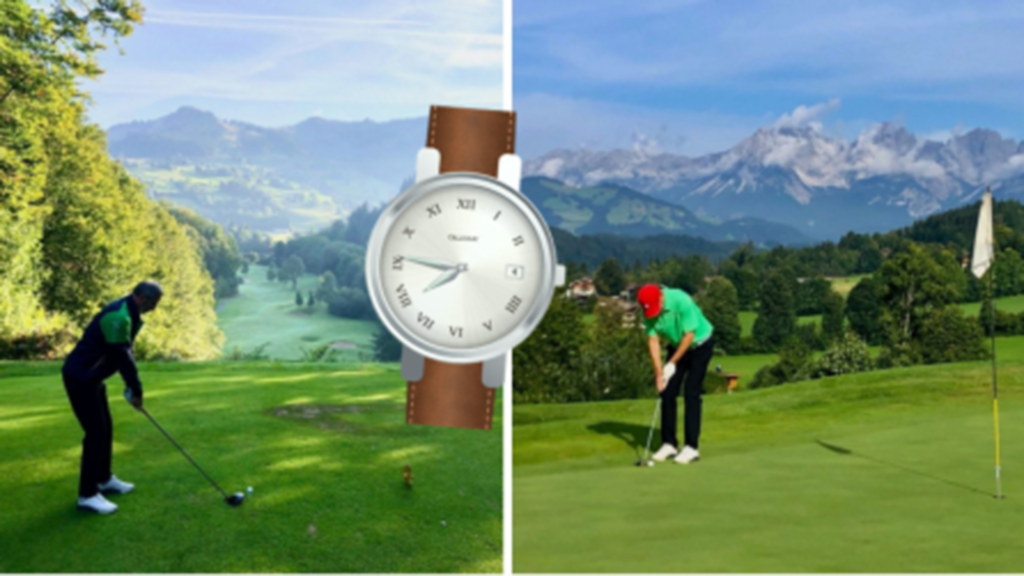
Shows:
7,46
